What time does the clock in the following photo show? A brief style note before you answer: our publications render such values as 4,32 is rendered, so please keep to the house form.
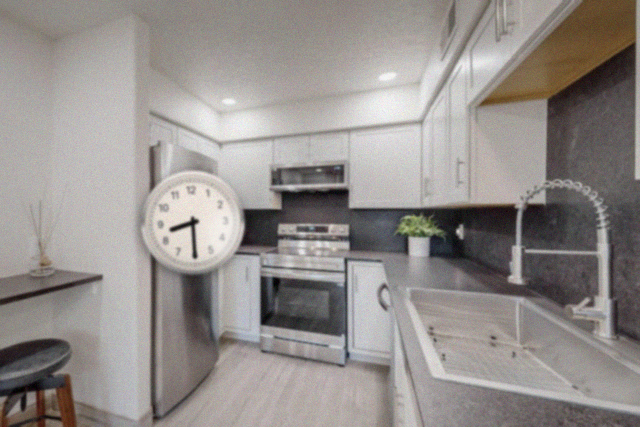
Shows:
8,30
